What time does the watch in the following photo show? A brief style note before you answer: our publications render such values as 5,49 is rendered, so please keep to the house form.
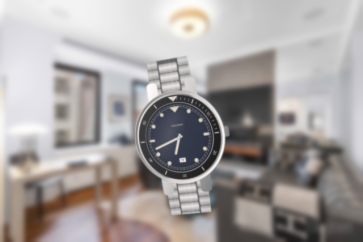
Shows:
6,42
